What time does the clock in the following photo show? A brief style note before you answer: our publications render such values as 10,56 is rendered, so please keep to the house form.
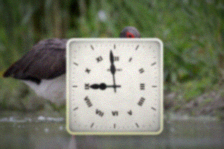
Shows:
8,59
